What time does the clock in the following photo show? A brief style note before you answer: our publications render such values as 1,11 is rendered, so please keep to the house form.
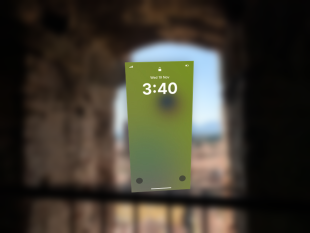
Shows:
3,40
